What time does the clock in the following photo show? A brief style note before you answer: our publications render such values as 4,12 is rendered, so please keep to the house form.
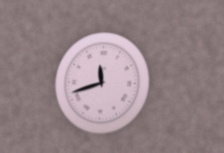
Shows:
11,42
